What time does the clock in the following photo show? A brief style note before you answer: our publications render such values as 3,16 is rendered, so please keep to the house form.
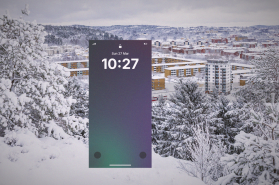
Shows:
10,27
